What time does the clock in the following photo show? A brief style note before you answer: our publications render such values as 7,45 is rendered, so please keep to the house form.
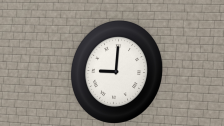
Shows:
9,00
